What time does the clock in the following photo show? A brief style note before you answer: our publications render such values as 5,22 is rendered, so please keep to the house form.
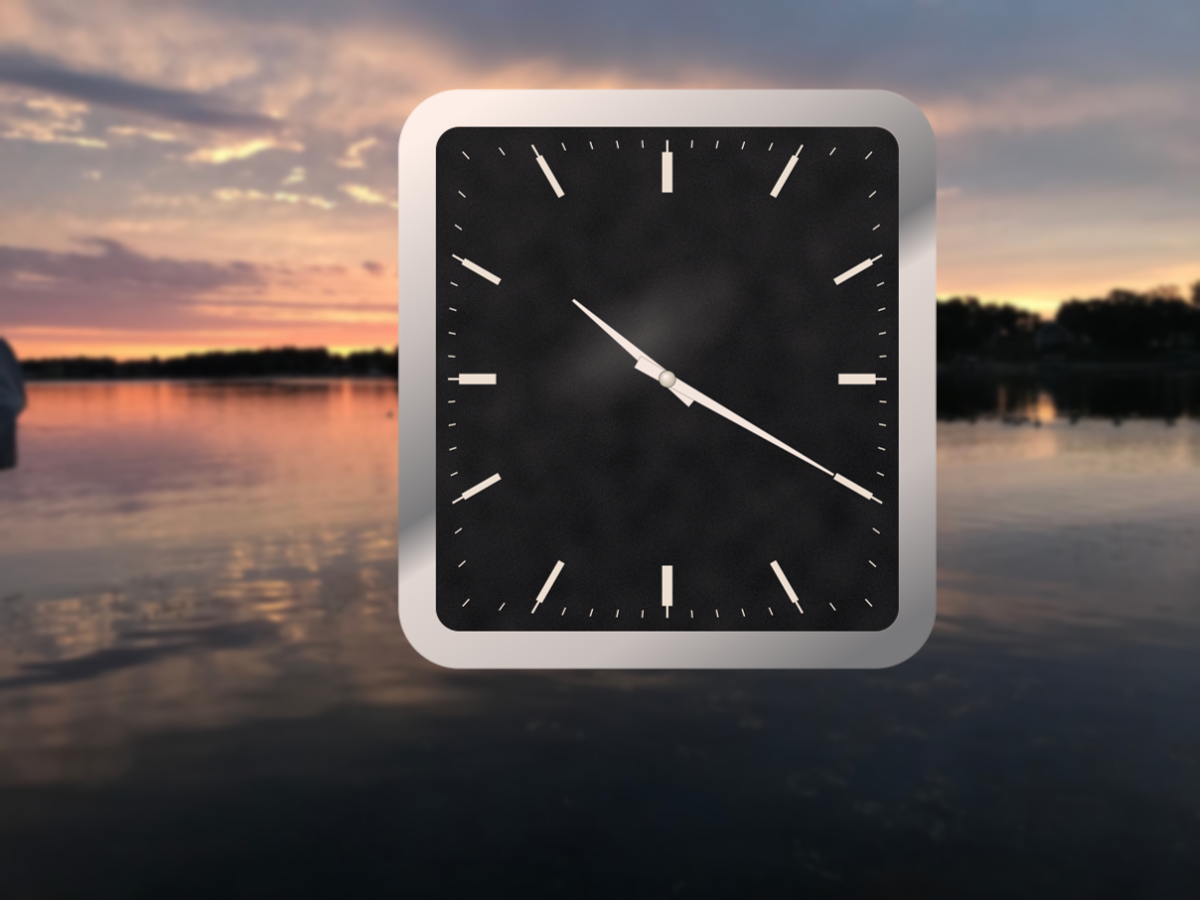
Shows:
10,20
